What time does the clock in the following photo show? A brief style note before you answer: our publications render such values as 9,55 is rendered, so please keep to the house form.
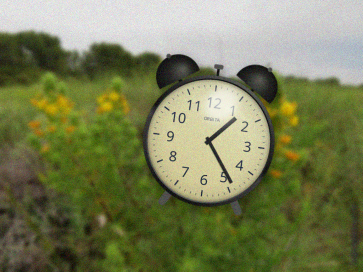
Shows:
1,24
